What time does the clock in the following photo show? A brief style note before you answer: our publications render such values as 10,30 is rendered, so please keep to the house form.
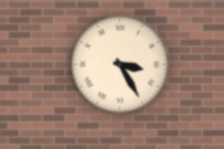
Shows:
3,25
